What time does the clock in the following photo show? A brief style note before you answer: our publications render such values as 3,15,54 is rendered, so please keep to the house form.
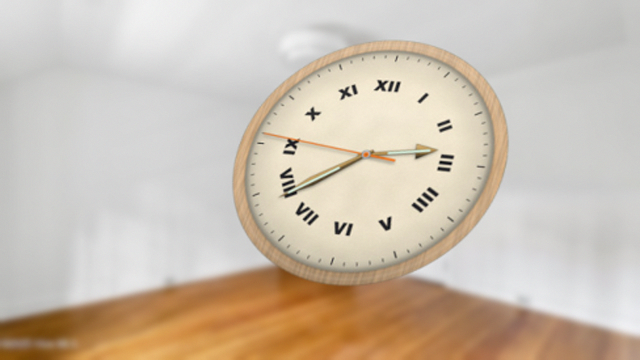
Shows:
2,38,46
